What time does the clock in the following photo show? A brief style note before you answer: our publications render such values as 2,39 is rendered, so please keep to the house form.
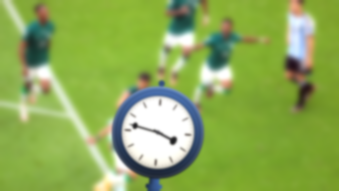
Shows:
3,47
